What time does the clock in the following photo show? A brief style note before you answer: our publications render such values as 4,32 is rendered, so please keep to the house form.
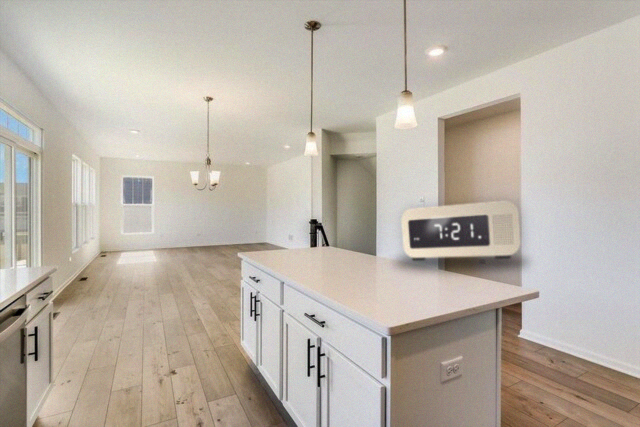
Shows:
7,21
